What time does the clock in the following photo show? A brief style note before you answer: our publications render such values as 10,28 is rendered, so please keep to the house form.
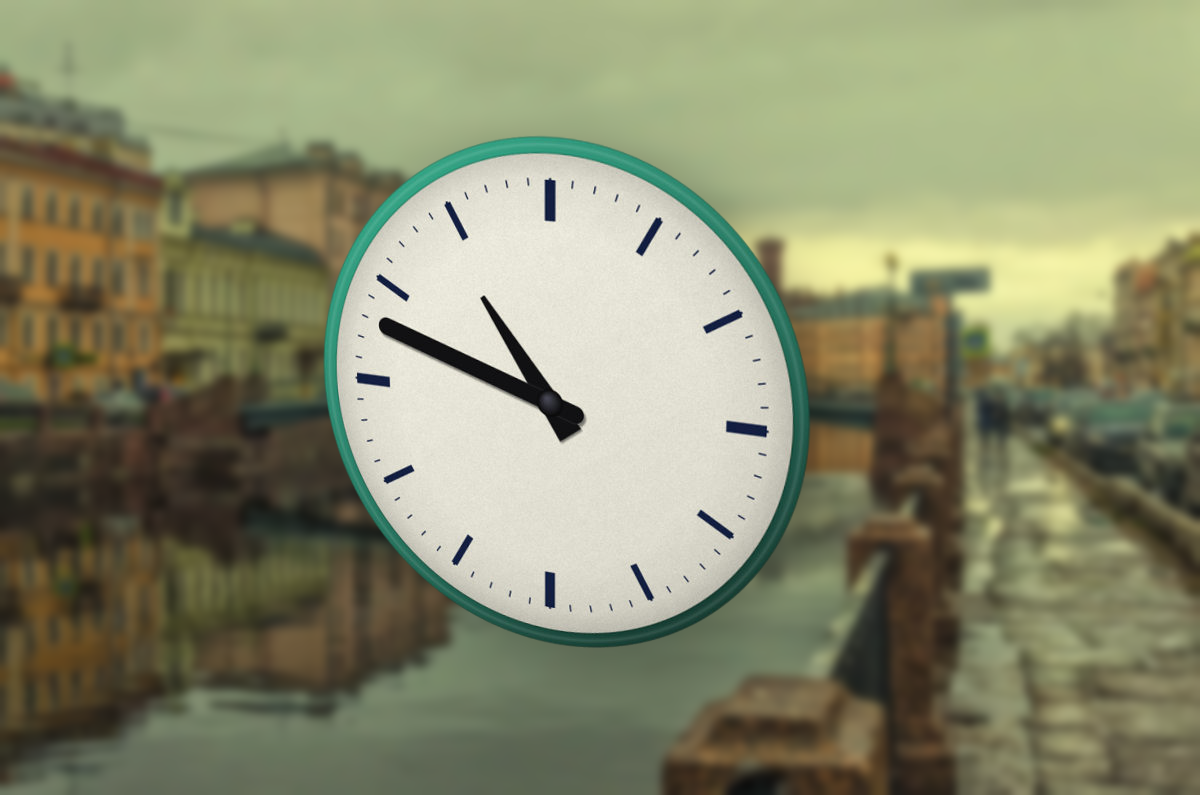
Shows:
10,48
